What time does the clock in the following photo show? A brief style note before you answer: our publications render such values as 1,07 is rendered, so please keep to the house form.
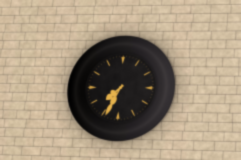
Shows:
7,34
